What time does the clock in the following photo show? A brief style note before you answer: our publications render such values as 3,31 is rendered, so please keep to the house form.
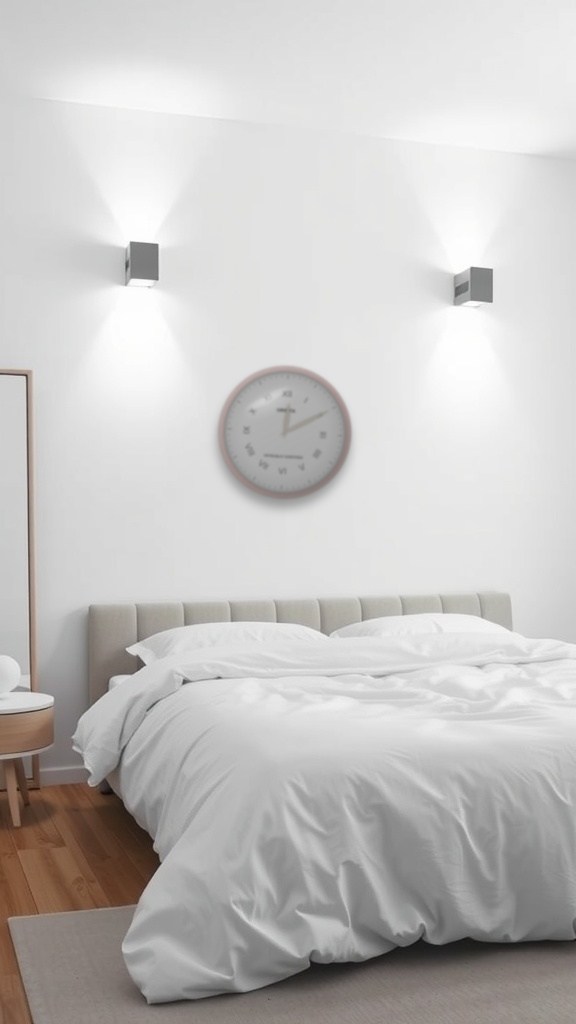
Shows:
12,10
